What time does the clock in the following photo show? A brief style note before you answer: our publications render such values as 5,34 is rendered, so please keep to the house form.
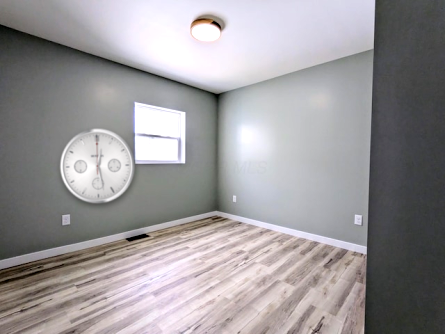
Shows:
12,28
